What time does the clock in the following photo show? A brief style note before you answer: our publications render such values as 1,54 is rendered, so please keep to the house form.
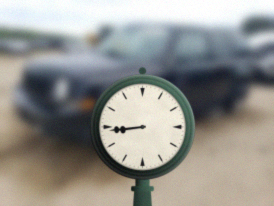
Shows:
8,44
